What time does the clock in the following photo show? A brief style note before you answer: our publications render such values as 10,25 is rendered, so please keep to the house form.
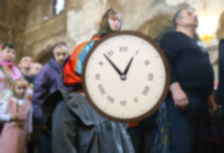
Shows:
12,53
